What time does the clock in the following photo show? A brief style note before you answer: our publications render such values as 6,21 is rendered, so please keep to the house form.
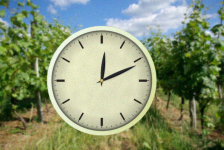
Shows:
12,11
